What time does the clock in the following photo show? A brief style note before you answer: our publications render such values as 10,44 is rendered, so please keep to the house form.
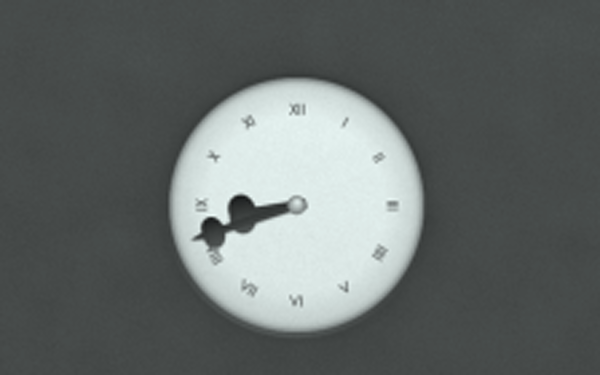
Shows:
8,42
